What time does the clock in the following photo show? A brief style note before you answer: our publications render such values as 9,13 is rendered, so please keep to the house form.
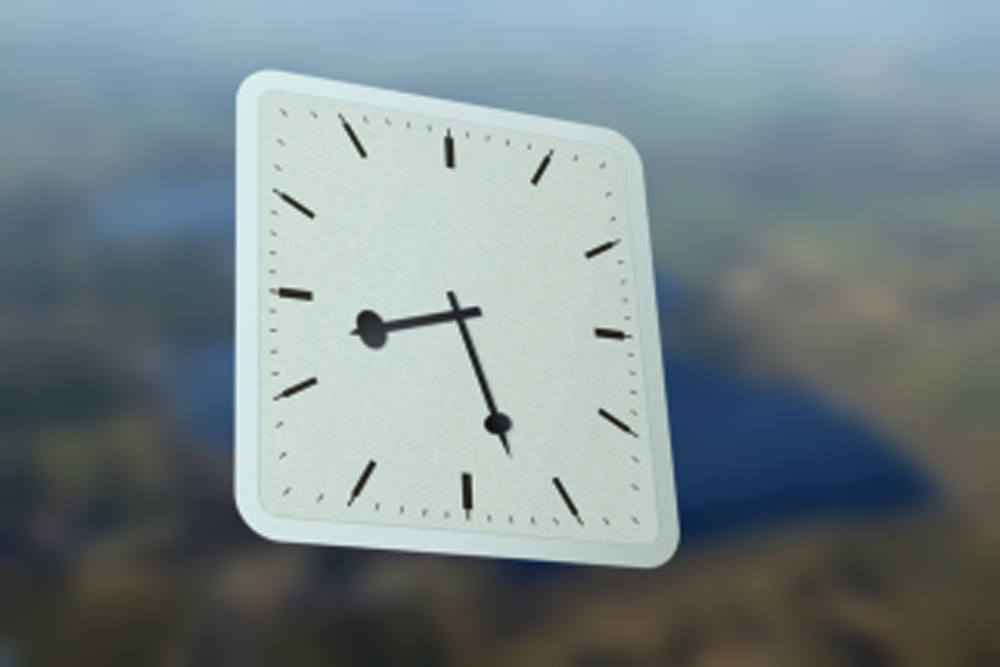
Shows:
8,27
